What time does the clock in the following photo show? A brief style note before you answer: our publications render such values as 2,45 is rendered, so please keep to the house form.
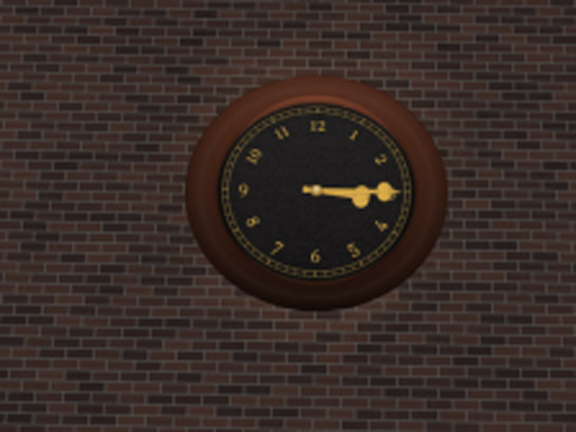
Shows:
3,15
